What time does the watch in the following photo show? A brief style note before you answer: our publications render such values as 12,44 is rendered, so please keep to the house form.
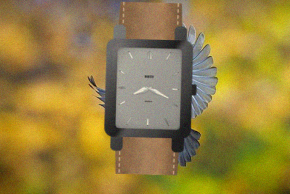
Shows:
8,19
